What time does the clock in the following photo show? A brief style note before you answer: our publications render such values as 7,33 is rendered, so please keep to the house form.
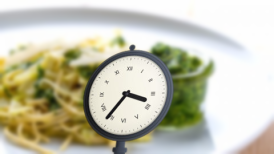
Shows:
3,36
